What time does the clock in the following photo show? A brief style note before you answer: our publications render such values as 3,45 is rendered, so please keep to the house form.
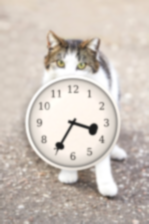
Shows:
3,35
